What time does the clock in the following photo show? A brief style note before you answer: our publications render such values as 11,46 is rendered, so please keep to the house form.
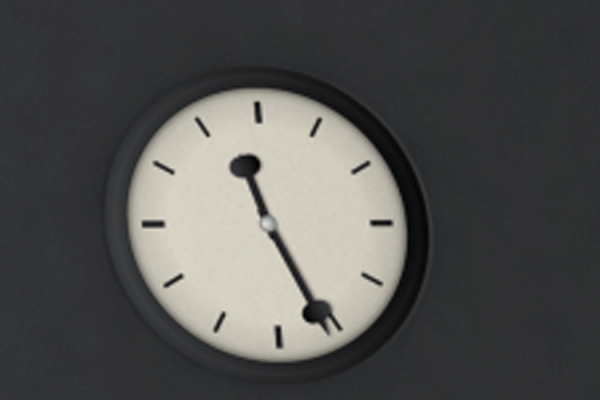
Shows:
11,26
